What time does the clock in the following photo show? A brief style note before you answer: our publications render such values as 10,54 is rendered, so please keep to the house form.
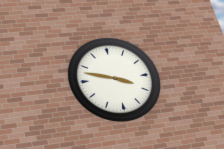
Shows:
3,48
